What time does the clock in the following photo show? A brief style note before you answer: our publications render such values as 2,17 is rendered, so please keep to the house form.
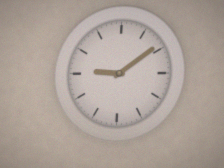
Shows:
9,09
